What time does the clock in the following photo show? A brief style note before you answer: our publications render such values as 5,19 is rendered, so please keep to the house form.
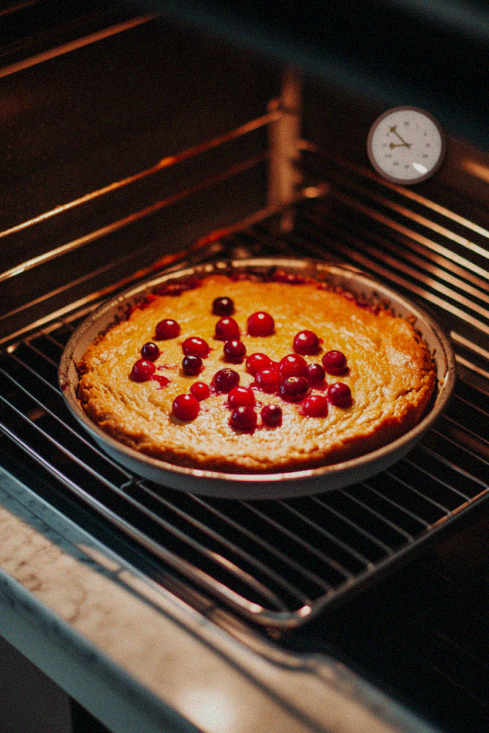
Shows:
8,53
